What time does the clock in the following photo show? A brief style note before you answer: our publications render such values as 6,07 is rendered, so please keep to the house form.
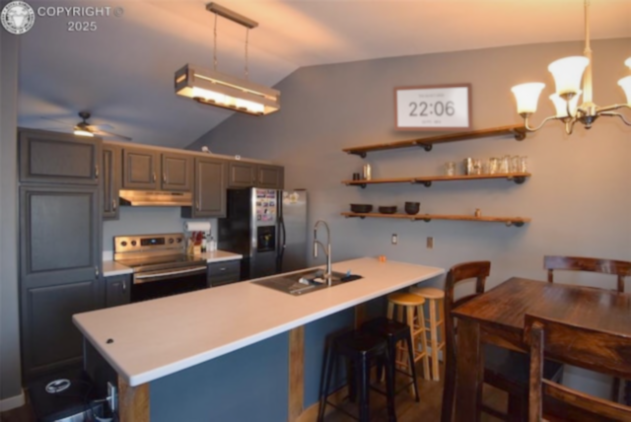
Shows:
22,06
